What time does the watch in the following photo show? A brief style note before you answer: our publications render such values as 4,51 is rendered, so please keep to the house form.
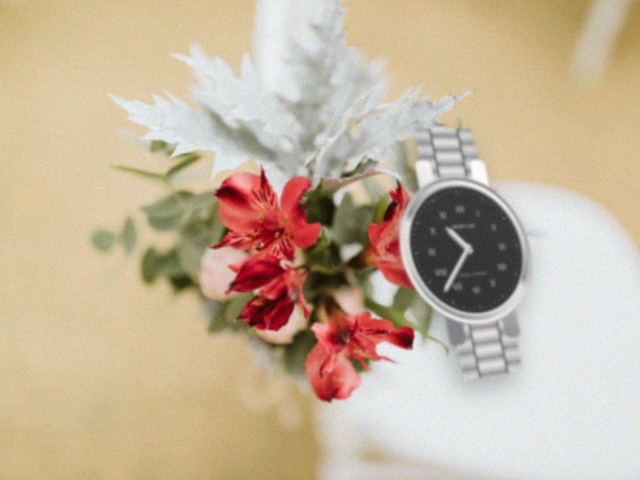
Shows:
10,37
